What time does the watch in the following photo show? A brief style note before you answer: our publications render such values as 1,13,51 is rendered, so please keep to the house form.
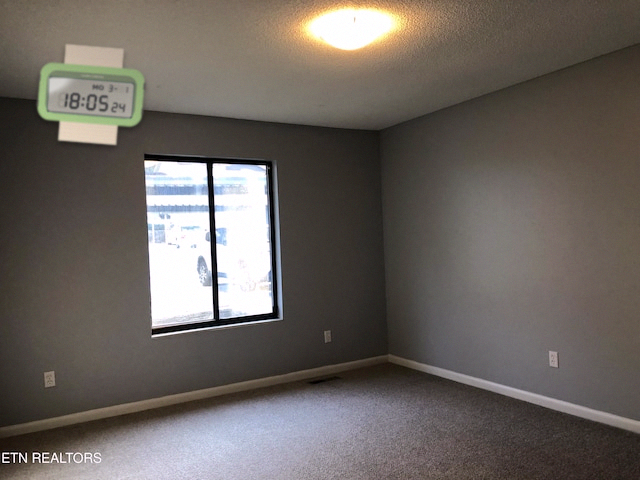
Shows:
18,05,24
